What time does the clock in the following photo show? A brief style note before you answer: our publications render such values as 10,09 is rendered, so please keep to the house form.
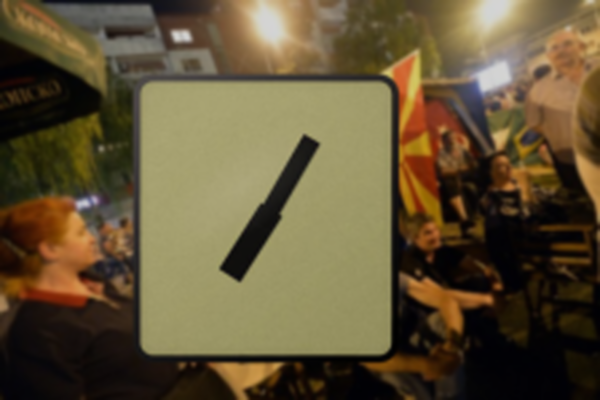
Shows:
7,05
